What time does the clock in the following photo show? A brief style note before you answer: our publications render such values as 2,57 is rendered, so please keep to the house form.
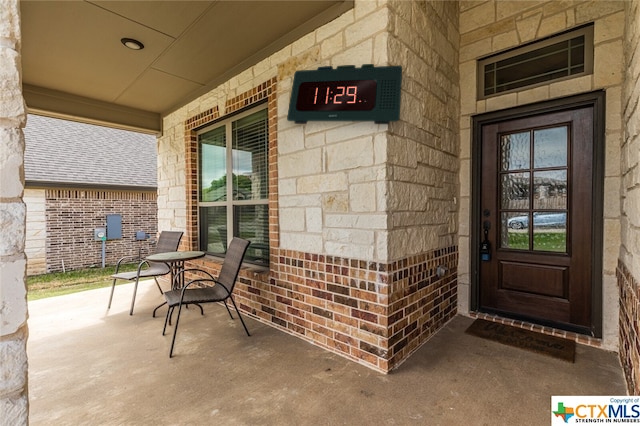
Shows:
11,29
